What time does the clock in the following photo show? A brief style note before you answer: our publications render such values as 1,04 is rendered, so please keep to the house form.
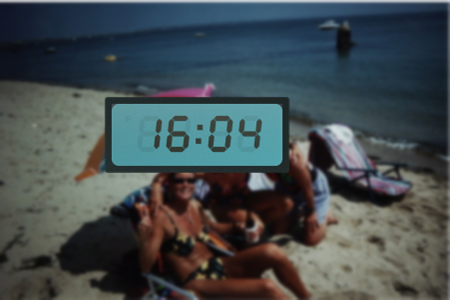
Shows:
16,04
